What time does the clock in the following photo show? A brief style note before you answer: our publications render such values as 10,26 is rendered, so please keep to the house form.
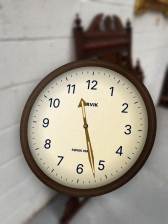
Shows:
11,27
